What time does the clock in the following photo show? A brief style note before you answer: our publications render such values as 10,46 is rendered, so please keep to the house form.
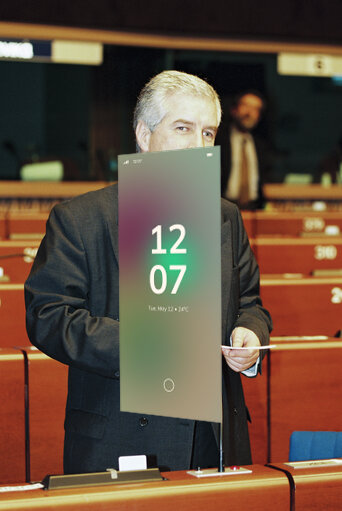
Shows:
12,07
